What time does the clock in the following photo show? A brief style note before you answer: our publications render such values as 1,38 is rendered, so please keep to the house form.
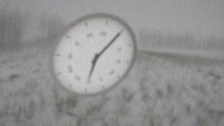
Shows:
6,05
